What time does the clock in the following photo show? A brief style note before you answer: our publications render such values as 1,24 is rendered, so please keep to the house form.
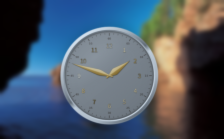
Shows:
1,48
